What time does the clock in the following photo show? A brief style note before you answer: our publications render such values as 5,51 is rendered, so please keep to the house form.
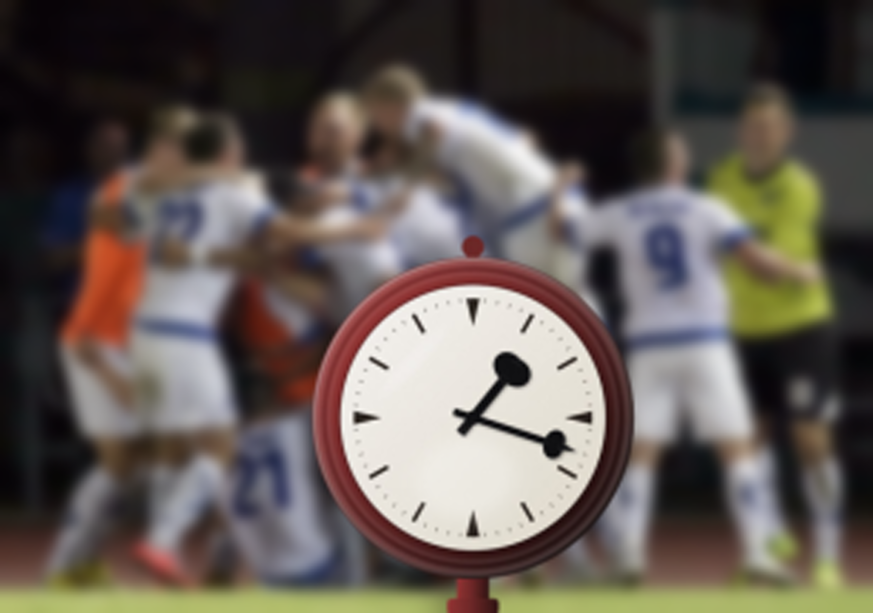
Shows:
1,18
